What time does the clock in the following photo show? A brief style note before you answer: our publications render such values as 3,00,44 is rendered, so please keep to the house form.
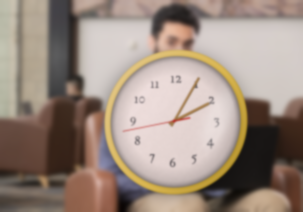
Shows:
2,04,43
